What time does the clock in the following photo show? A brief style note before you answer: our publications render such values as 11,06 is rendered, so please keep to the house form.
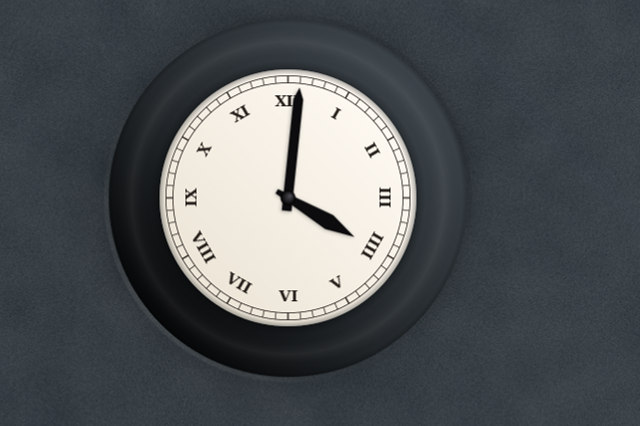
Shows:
4,01
